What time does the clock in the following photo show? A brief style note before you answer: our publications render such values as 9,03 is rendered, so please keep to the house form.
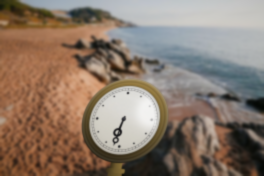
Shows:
6,32
